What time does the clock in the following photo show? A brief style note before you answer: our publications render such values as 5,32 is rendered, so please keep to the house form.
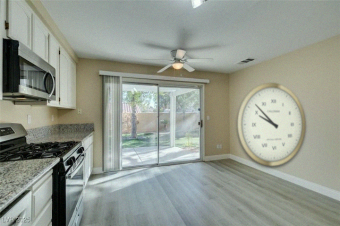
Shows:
9,52
